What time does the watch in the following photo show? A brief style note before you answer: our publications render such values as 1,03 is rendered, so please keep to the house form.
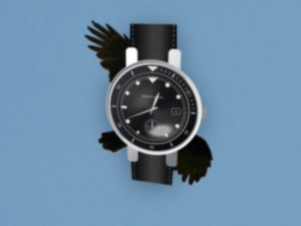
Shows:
12,41
